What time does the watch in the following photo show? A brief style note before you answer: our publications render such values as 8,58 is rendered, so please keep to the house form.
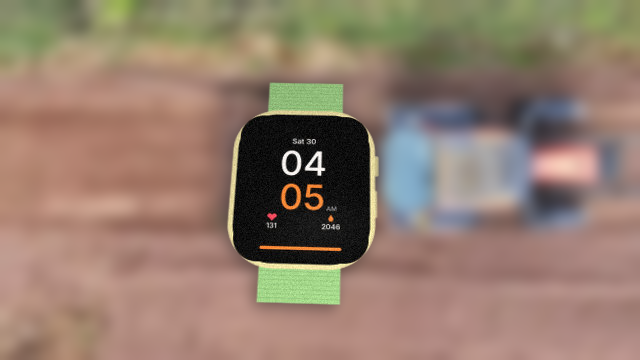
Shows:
4,05
